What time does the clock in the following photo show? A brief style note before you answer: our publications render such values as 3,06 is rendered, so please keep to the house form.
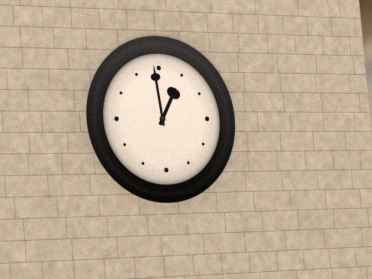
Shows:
12,59
